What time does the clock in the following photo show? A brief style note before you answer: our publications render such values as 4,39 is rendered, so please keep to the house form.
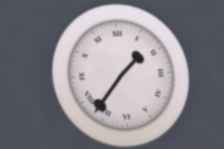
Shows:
1,37
